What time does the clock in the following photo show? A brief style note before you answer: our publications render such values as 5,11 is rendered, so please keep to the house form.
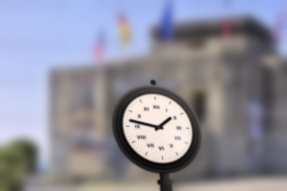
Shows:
1,47
